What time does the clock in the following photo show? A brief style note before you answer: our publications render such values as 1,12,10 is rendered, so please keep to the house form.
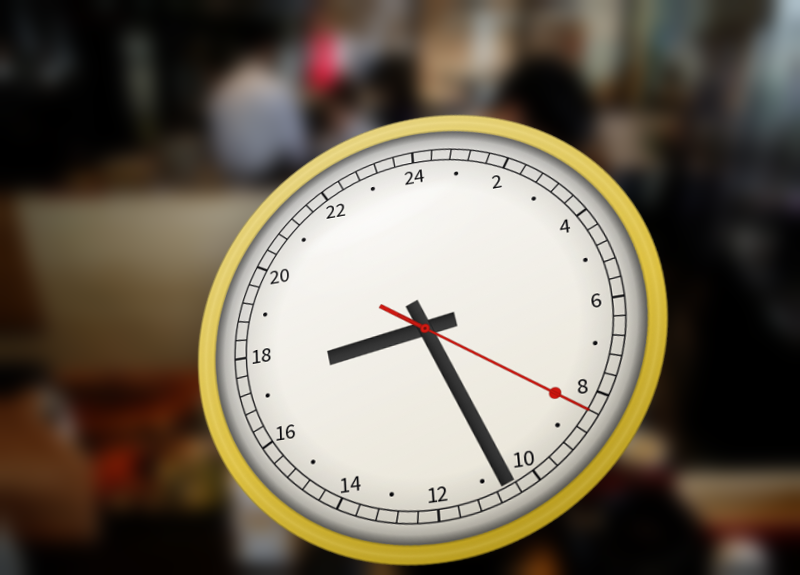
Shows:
17,26,21
